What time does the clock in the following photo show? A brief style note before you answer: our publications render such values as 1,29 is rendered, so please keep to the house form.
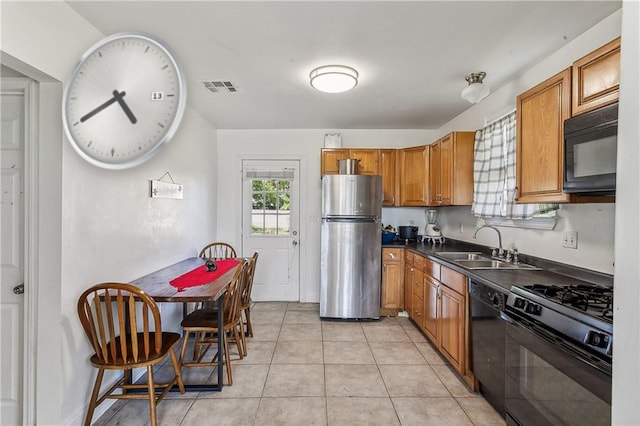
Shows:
4,40
